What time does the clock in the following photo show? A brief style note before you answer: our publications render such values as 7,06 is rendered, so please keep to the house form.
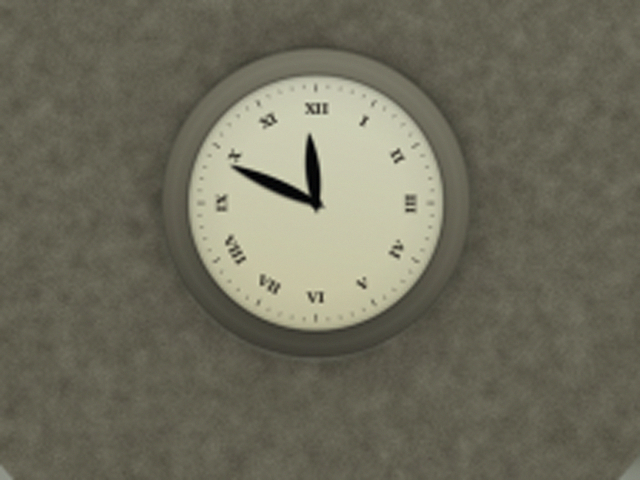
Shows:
11,49
